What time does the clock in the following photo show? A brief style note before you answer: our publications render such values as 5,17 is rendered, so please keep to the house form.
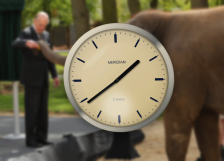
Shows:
1,39
